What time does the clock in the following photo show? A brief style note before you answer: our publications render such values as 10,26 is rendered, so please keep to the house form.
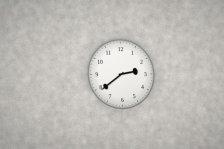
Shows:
2,39
